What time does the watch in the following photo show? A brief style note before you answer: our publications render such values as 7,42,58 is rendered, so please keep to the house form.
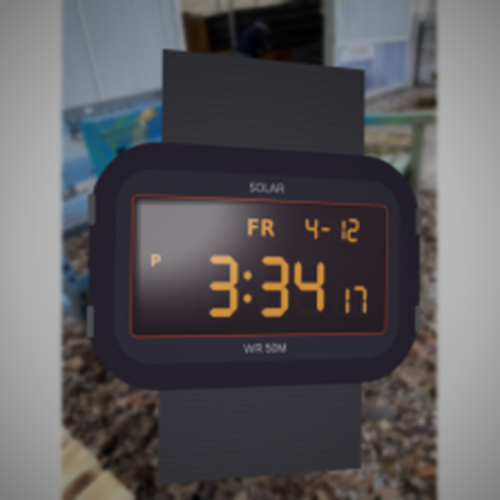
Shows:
3,34,17
